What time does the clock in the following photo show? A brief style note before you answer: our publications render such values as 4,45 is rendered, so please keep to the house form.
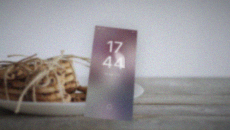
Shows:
17,44
